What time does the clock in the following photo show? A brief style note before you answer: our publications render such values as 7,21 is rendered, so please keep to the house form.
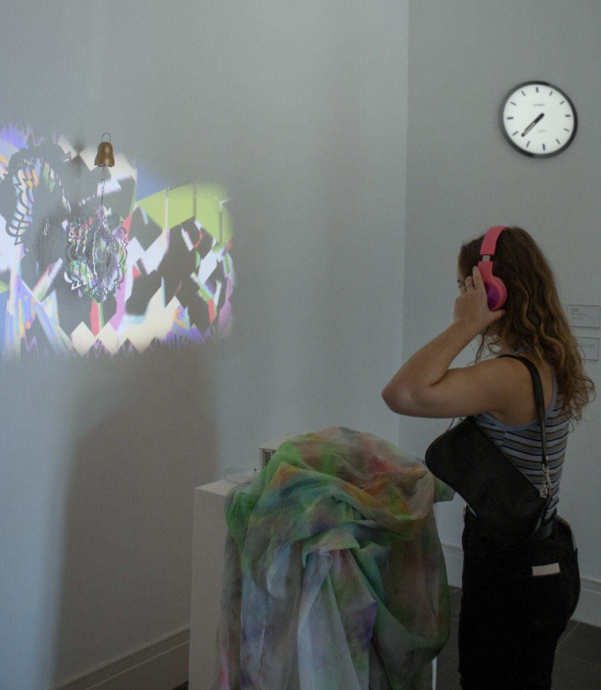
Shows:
7,38
